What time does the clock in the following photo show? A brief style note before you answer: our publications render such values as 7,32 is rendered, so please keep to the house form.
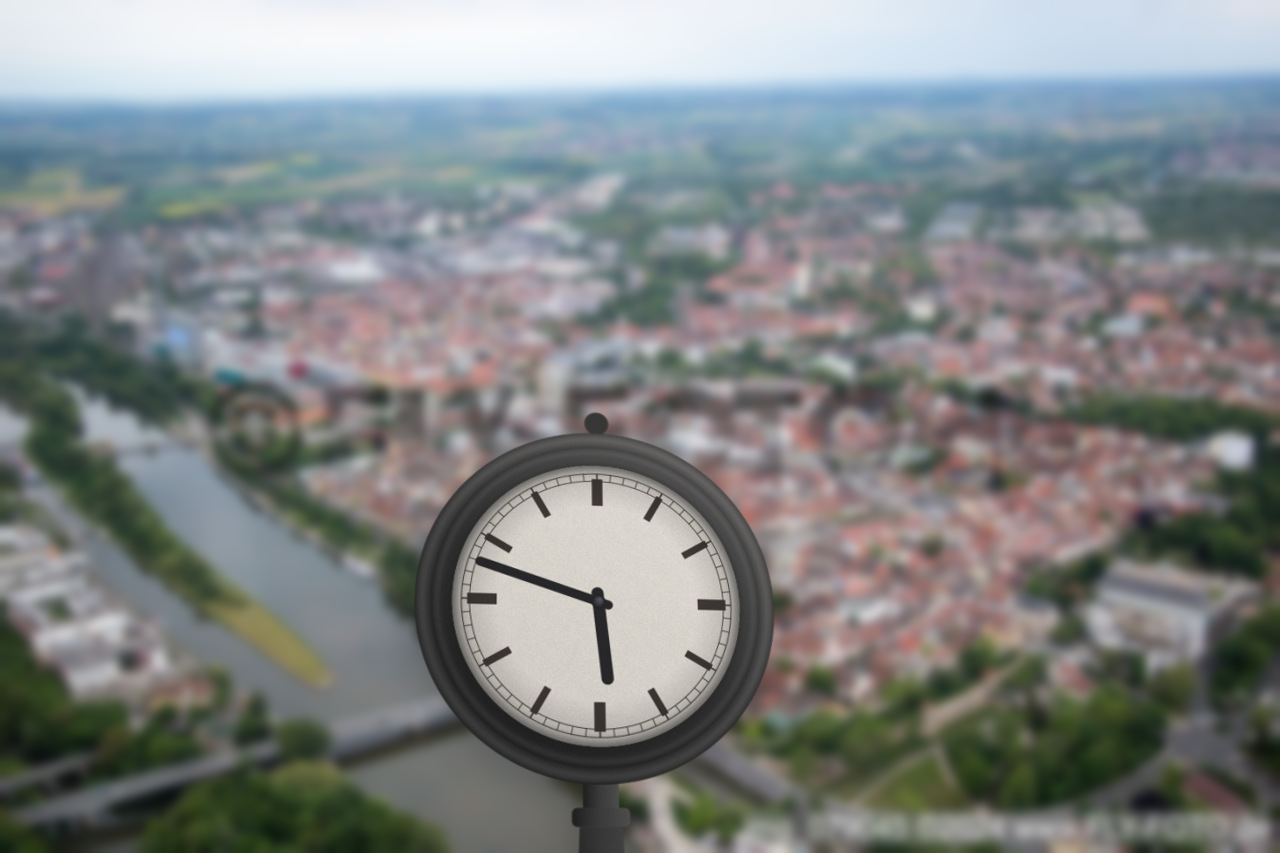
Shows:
5,48
